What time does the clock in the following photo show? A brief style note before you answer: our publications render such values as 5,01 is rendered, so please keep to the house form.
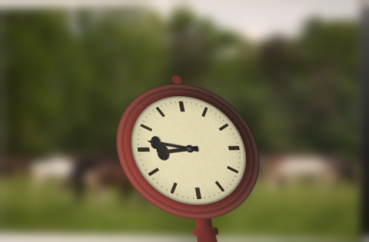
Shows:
8,47
